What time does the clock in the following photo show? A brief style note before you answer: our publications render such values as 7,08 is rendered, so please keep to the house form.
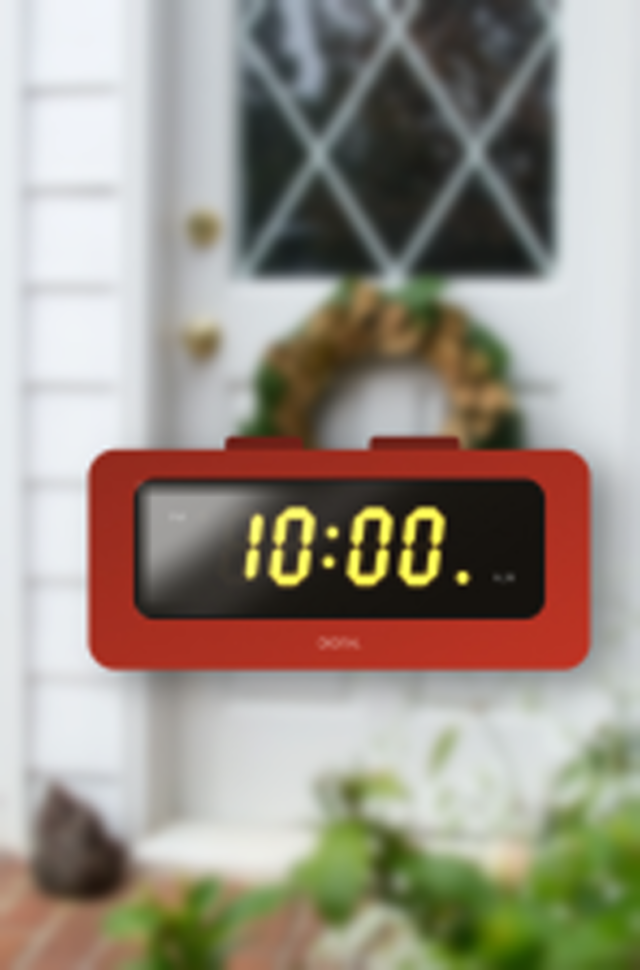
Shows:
10,00
